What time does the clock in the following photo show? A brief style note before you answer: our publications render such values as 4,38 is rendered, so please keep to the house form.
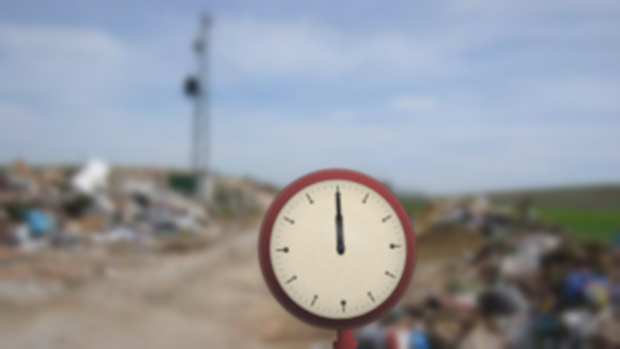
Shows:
12,00
